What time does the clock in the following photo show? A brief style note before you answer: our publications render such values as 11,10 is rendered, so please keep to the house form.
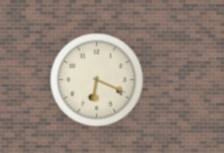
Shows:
6,19
